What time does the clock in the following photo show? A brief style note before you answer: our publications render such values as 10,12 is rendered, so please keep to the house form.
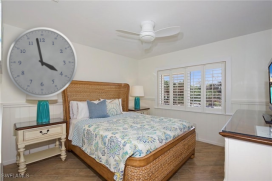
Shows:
3,58
